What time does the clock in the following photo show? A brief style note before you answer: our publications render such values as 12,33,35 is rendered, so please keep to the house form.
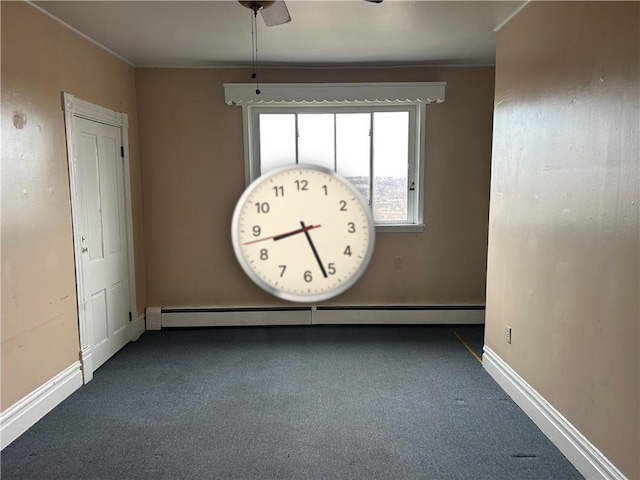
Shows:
8,26,43
